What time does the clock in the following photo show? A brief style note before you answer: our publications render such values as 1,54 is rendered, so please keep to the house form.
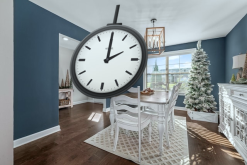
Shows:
2,00
